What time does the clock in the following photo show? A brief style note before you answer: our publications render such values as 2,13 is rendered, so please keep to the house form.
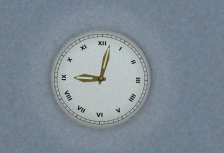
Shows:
9,02
